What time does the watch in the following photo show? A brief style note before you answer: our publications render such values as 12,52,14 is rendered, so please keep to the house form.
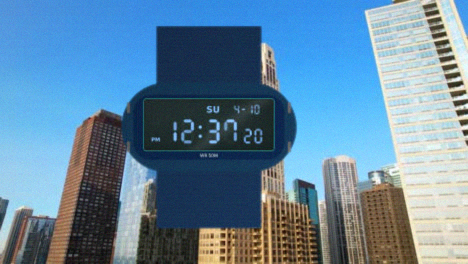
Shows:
12,37,20
